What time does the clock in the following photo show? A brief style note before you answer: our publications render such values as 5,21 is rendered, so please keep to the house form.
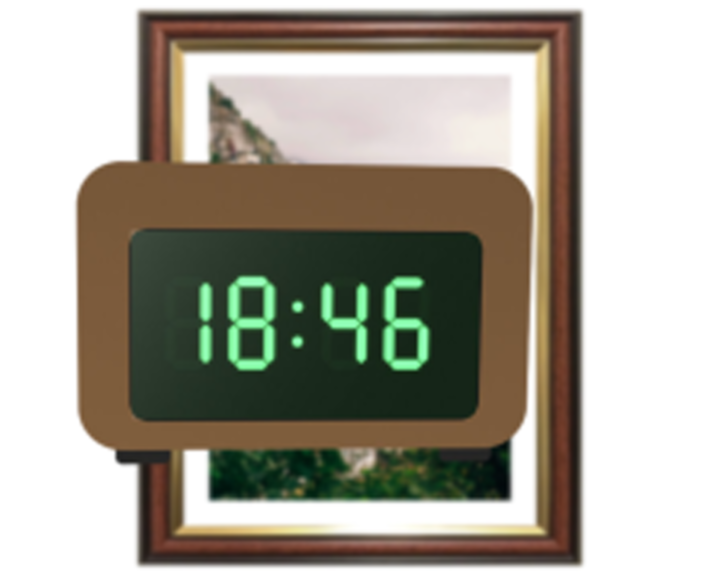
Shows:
18,46
